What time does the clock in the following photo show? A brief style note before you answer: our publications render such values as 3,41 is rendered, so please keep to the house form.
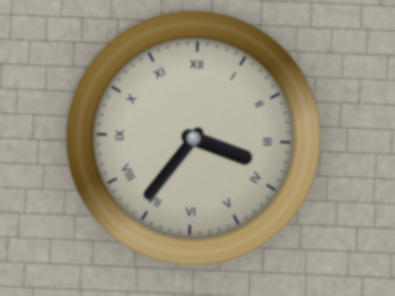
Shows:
3,36
